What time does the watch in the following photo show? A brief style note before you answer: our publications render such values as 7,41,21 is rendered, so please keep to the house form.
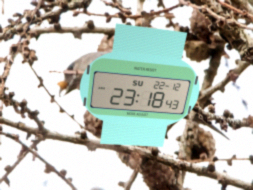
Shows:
23,18,43
